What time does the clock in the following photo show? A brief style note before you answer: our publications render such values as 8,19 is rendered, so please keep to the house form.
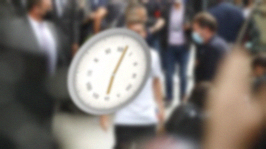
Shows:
6,02
